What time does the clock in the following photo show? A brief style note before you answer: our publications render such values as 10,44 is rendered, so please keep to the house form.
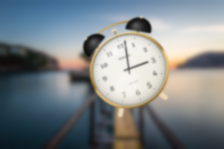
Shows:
3,02
